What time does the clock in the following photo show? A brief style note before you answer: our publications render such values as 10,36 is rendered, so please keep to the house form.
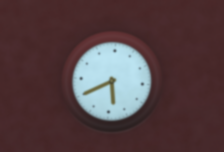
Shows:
5,40
